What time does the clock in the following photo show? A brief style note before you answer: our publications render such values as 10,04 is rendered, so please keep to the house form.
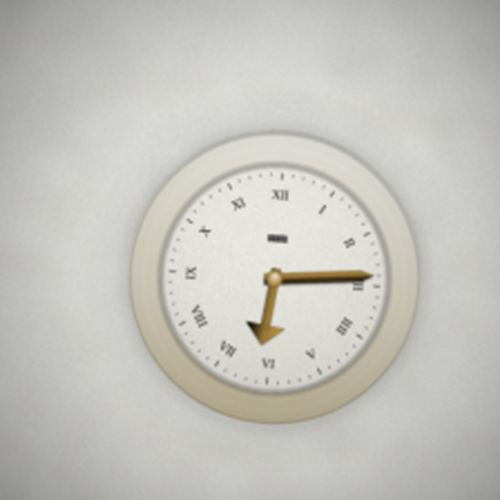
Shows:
6,14
